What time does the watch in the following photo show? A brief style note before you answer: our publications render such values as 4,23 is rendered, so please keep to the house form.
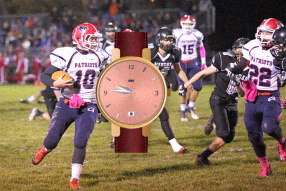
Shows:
9,46
